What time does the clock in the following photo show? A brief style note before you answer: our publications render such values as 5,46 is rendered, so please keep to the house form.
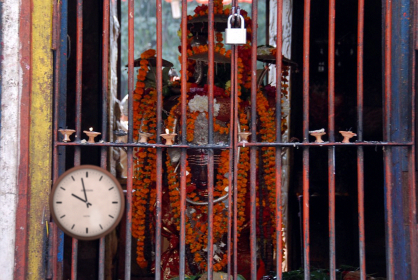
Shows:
9,58
